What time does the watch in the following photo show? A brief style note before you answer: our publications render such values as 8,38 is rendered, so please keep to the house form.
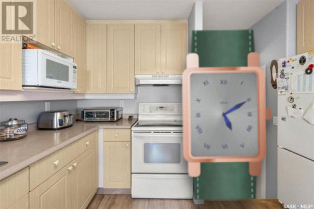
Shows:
5,10
